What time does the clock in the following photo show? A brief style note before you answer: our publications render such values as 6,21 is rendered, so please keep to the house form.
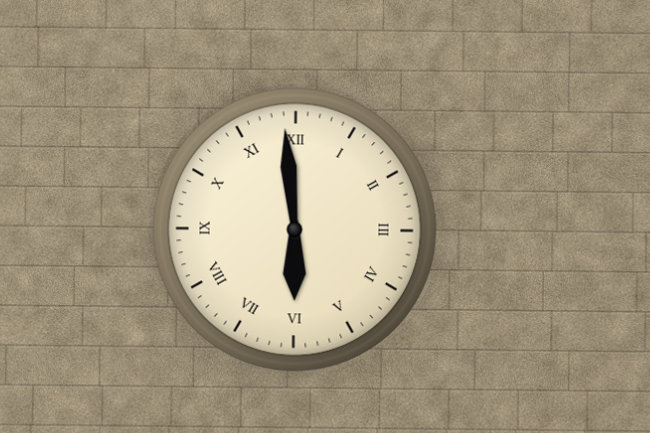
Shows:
5,59
